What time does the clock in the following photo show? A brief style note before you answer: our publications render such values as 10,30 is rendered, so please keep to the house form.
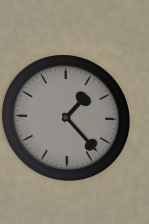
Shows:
1,23
